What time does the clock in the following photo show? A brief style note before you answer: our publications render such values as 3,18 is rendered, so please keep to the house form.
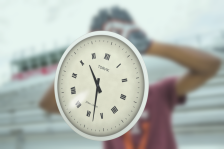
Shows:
10,28
